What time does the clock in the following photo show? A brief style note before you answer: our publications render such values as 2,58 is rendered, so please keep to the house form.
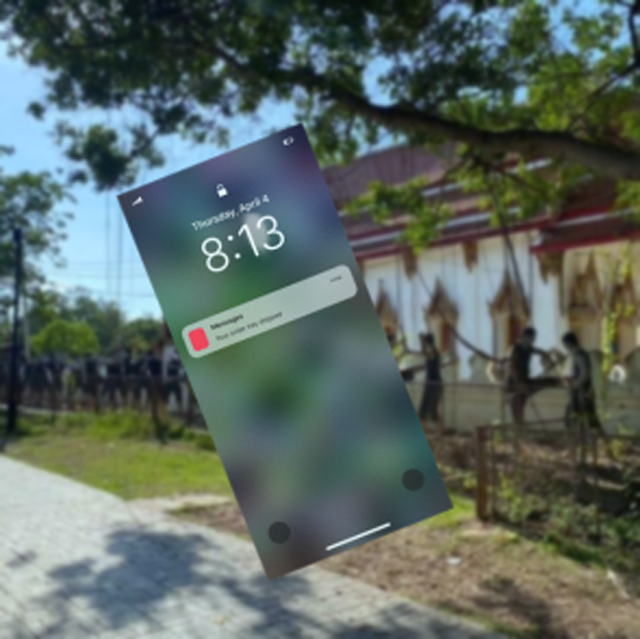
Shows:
8,13
